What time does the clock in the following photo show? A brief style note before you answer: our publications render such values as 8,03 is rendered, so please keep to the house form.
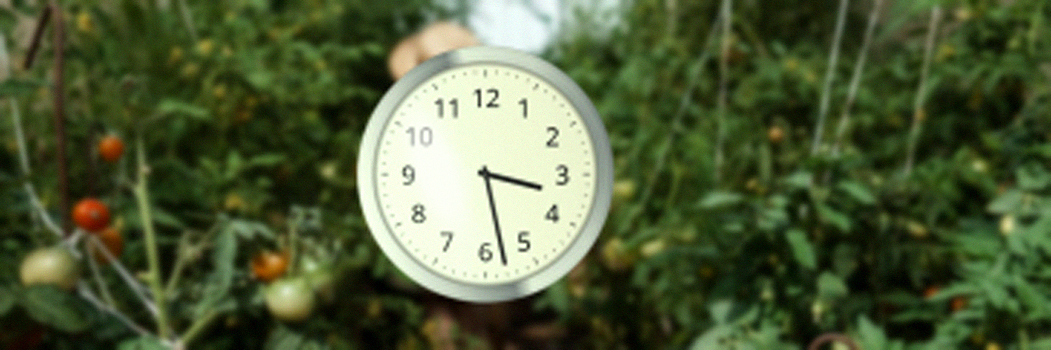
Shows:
3,28
